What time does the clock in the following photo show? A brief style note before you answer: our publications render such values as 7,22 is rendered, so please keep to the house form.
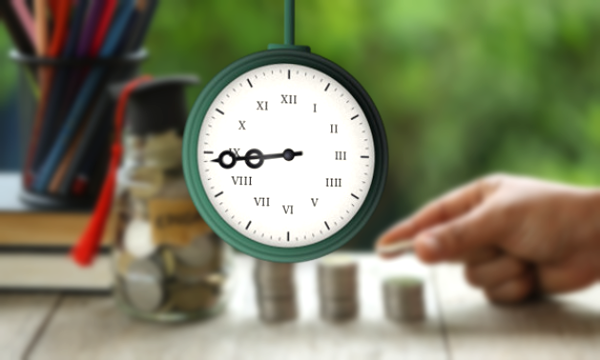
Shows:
8,44
